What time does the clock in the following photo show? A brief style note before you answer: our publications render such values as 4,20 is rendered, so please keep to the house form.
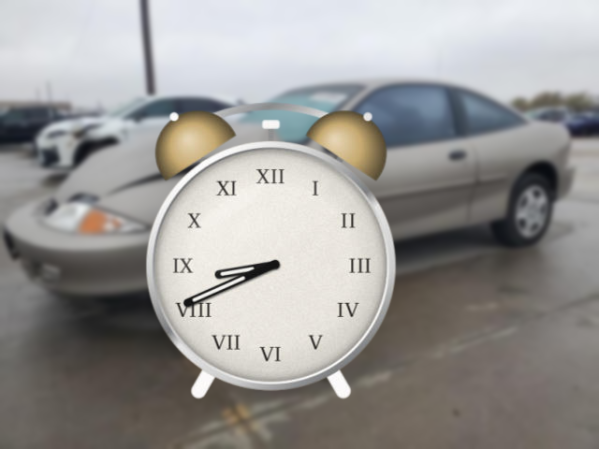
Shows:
8,41
